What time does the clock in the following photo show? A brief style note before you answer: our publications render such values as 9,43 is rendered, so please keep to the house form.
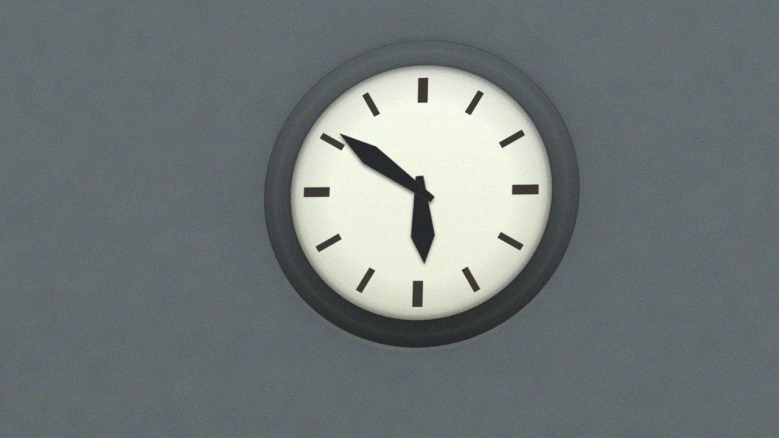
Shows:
5,51
